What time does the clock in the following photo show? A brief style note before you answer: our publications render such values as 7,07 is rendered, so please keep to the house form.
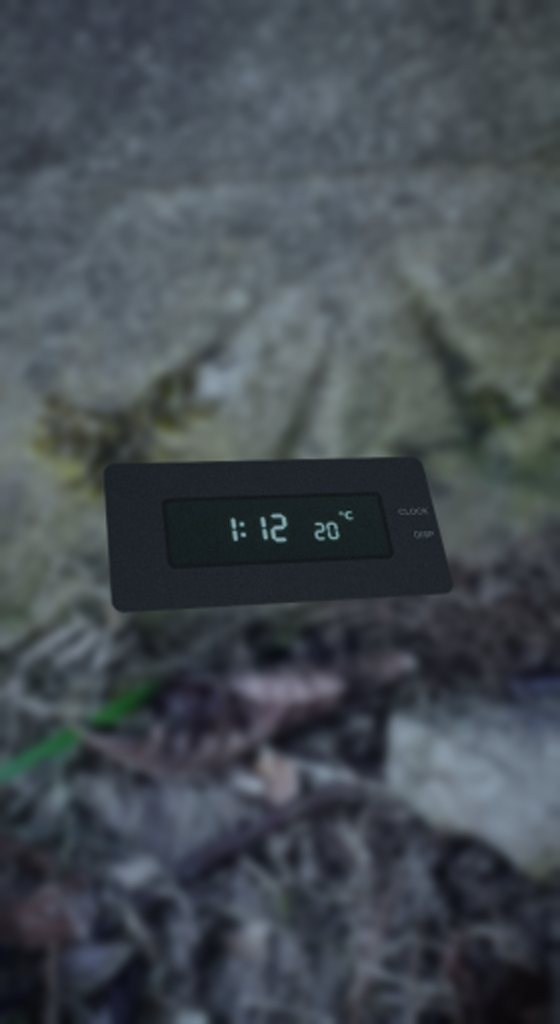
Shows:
1,12
